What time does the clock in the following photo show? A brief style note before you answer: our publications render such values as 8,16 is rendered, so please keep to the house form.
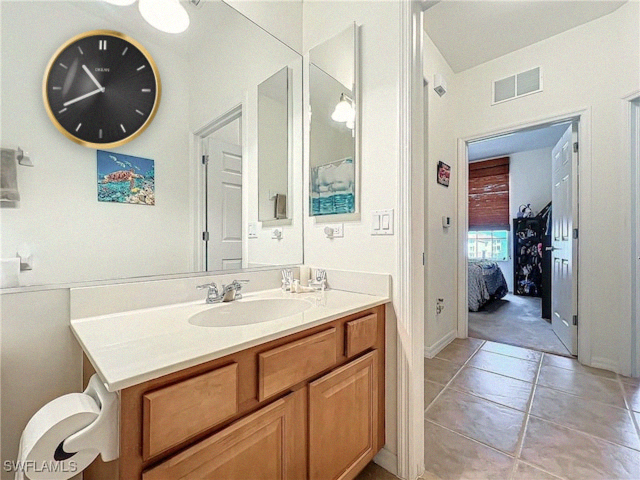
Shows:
10,41
